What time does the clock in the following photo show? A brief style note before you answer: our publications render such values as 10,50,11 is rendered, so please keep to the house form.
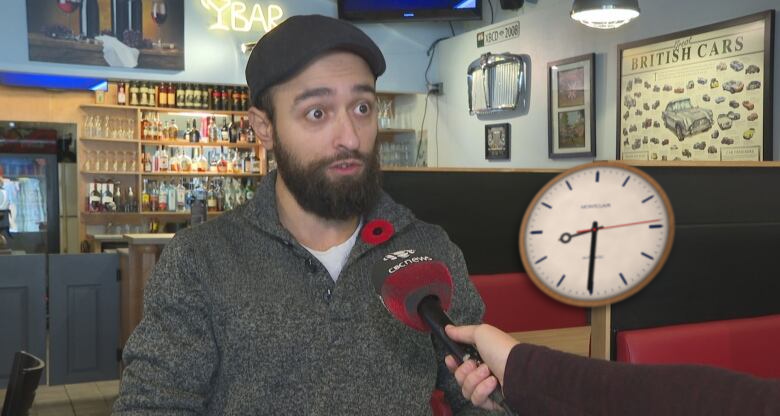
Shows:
8,30,14
